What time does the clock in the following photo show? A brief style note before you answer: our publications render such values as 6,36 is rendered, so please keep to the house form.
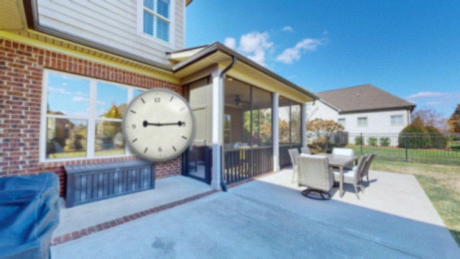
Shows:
9,15
